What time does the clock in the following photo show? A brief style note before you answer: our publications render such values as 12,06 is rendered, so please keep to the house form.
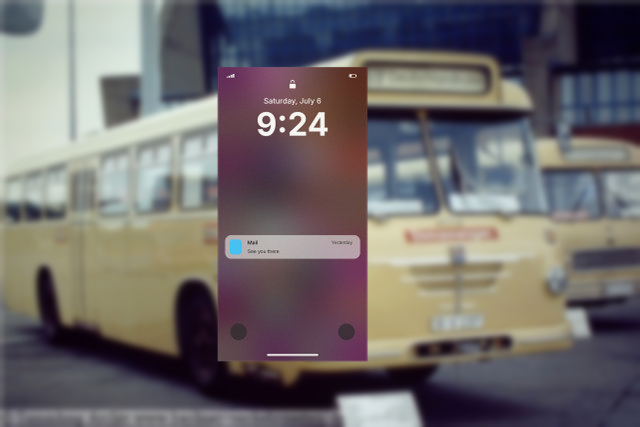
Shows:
9,24
